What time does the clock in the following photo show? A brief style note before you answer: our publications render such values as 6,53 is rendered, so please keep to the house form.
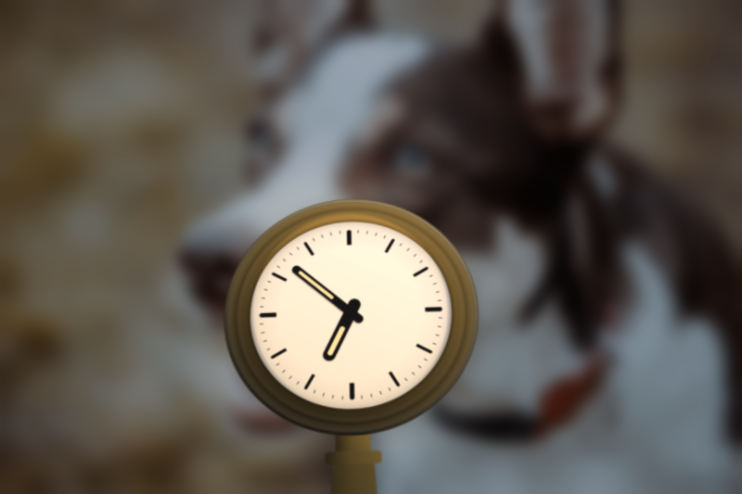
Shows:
6,52
